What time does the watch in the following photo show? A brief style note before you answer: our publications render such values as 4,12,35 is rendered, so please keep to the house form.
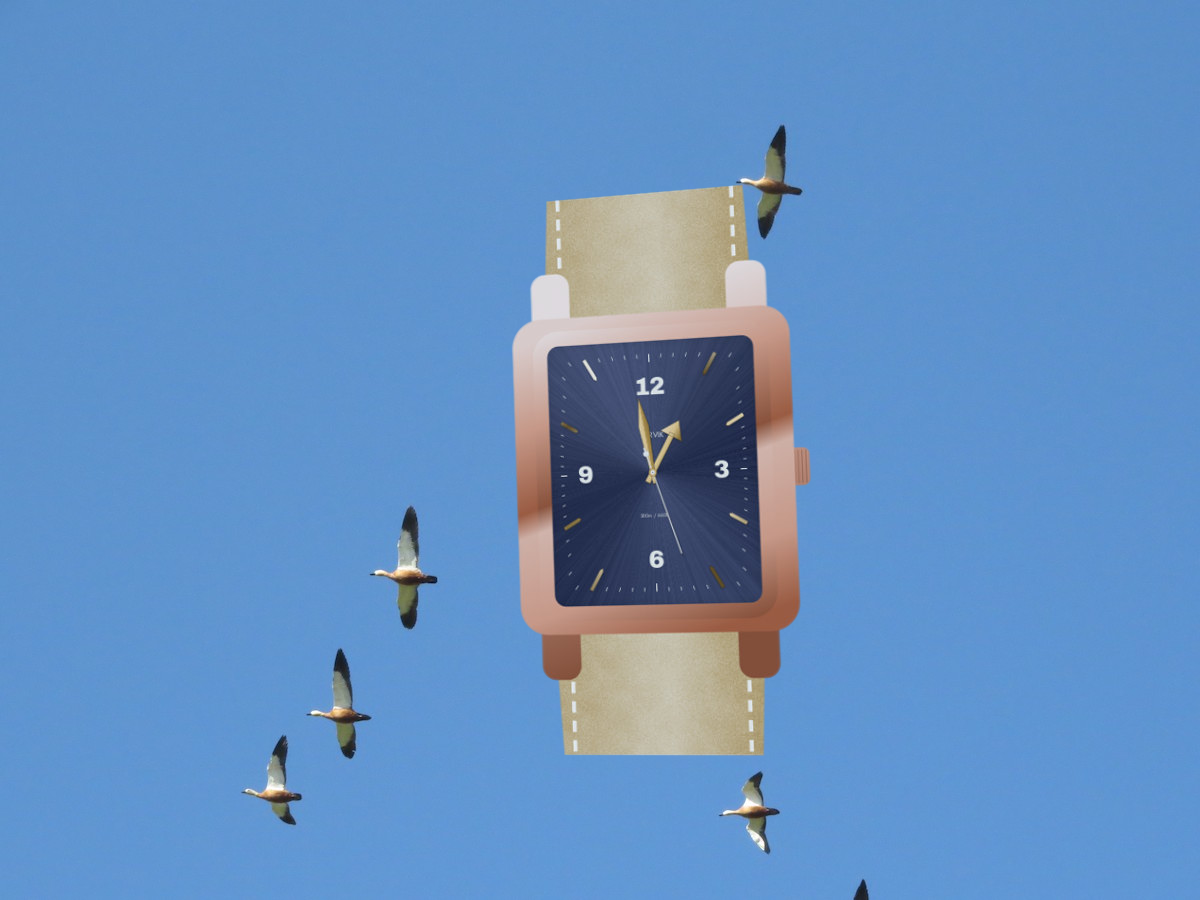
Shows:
12,58,27
